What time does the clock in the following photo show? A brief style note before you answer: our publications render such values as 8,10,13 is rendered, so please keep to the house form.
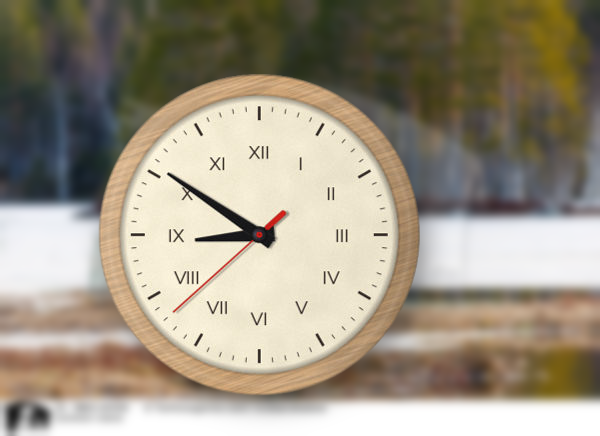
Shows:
8,50,38
